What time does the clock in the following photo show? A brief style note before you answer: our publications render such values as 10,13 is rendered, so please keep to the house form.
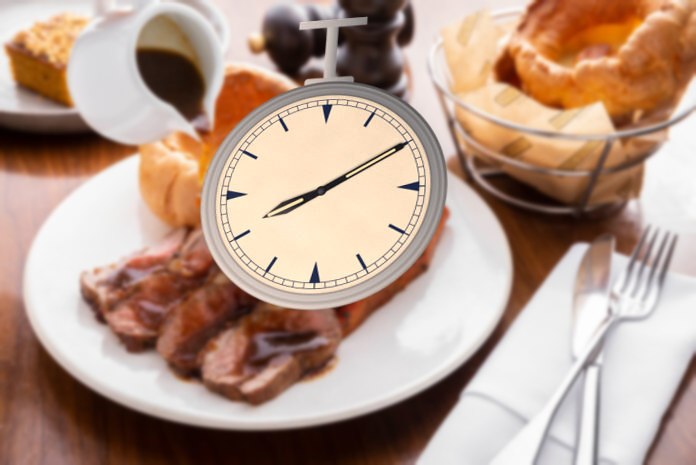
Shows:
8,10
